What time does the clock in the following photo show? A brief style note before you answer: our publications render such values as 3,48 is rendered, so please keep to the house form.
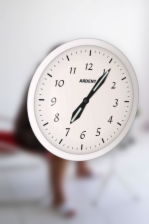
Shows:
7,06
